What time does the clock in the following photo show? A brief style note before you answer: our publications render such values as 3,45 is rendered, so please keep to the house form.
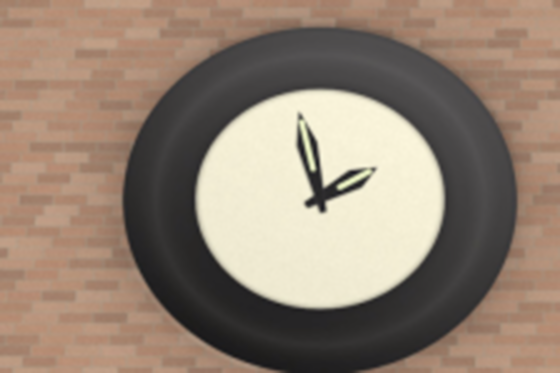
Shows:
1,58
